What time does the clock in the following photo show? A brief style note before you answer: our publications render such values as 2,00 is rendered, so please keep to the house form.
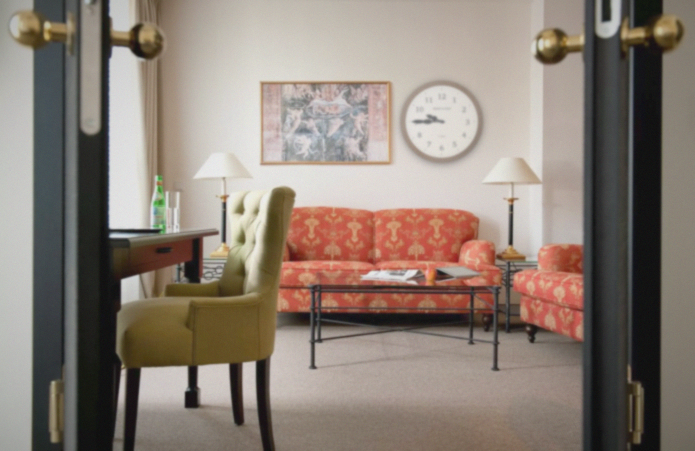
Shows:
9,45
